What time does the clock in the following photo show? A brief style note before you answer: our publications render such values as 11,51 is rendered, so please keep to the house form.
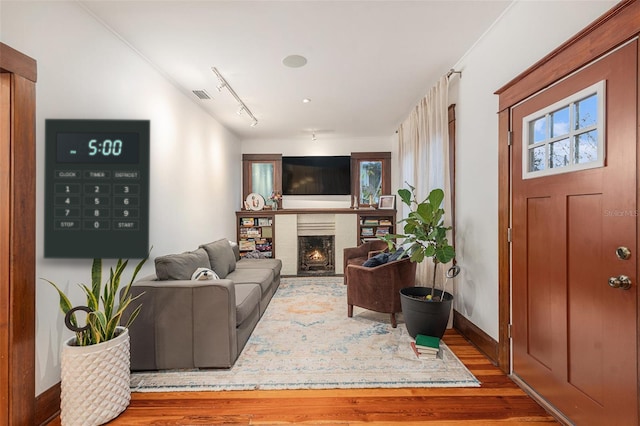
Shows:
5,00
